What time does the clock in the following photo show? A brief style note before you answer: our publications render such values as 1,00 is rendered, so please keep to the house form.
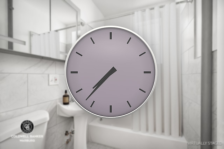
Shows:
7,37
